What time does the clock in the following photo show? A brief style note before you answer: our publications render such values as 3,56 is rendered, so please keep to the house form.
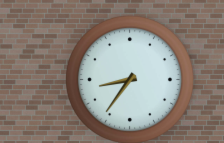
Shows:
8,36
